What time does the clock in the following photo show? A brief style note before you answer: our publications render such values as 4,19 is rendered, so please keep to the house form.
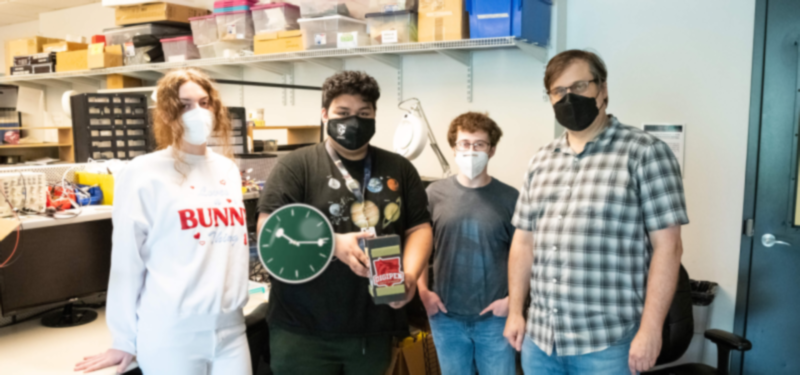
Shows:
10,16
